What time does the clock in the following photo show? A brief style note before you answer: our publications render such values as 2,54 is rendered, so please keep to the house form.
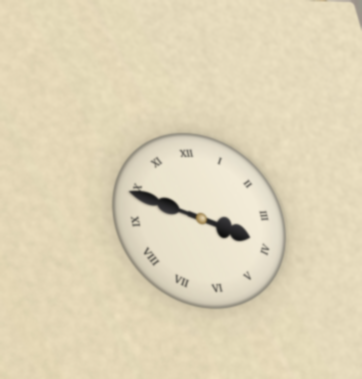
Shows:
3,49
